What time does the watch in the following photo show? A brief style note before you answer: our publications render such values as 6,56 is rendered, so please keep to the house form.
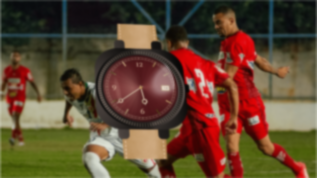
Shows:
5,39
